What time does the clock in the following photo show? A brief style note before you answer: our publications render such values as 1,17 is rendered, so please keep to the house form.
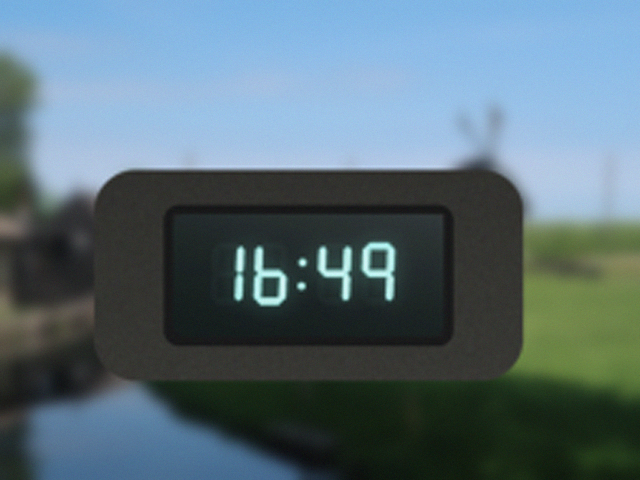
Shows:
16,49
